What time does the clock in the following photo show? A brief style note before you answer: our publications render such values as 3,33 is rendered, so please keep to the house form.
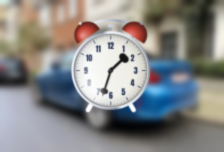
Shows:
1,33
